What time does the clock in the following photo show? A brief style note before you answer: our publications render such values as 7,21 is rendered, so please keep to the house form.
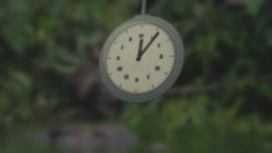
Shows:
12,06
